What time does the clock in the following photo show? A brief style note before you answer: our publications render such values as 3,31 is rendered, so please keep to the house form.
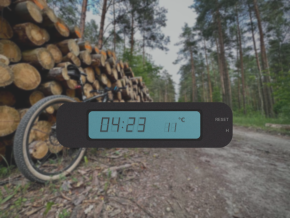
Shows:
4,23
